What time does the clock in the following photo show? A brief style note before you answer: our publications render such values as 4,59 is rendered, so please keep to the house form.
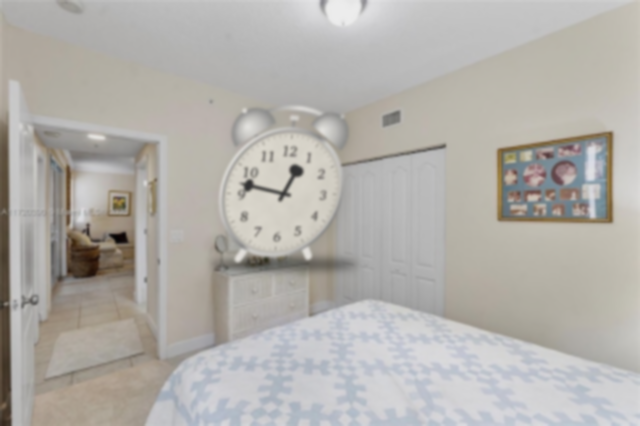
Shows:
12,47
